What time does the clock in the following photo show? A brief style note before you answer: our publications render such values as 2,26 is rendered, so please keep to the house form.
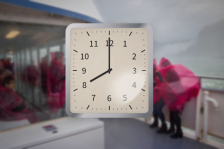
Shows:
8,00
